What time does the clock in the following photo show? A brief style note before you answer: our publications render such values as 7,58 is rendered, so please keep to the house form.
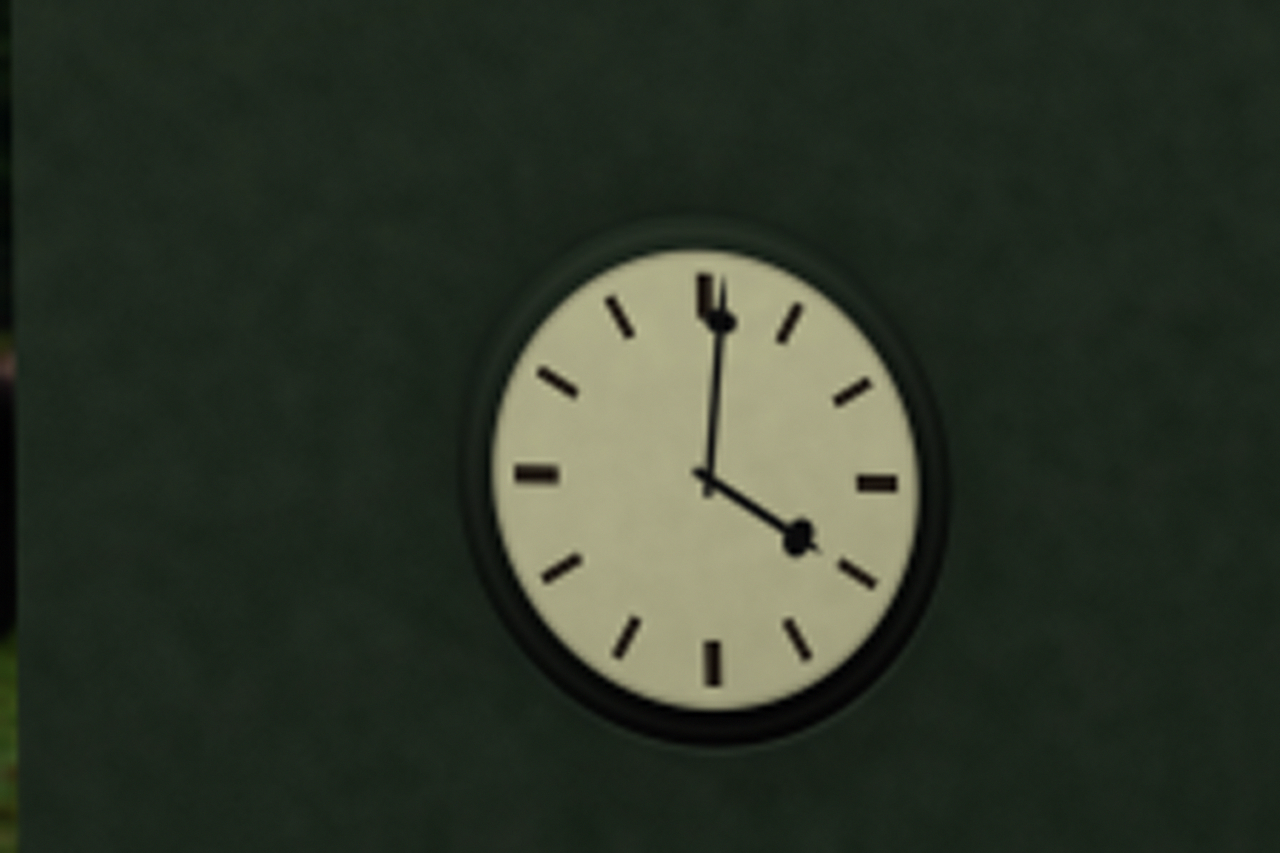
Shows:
4,01
